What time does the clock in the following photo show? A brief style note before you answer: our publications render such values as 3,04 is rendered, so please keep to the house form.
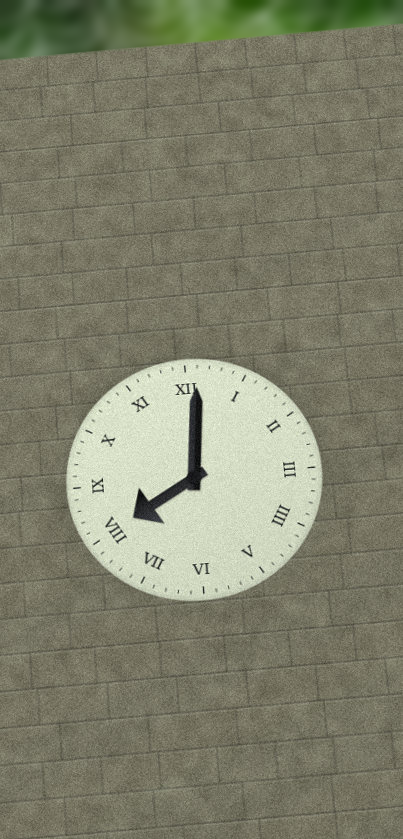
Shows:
8,01
